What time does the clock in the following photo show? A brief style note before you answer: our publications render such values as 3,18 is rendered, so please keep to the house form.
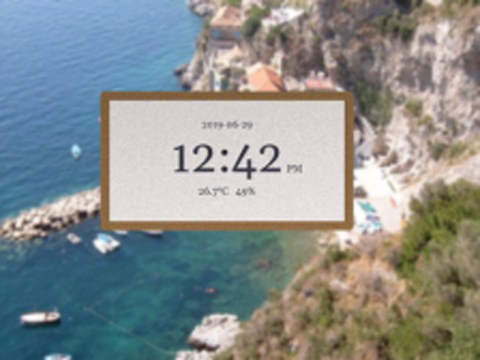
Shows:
12,42
